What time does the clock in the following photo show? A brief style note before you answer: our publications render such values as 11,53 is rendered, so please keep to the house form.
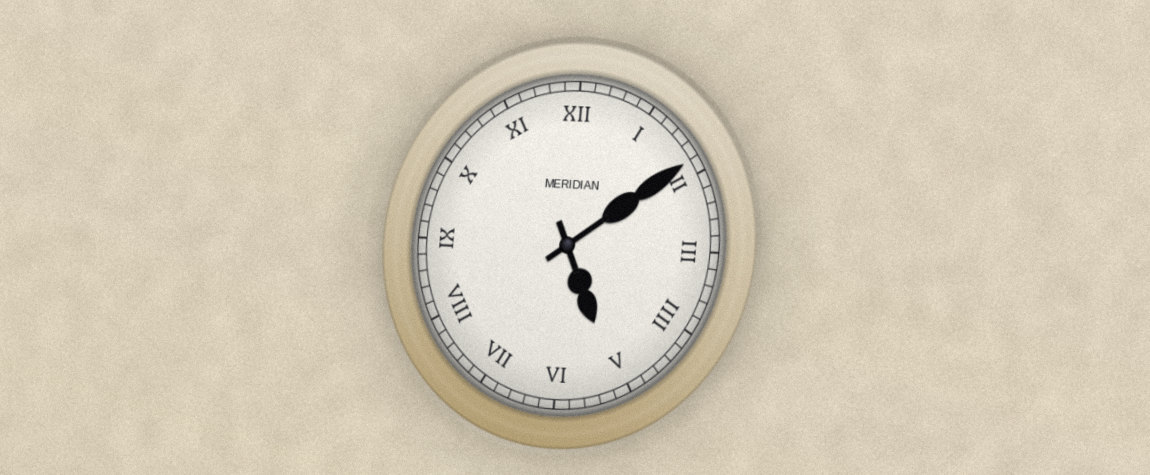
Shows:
5,09
